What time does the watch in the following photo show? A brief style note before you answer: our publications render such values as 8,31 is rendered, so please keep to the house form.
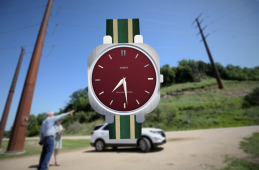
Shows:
7,29
